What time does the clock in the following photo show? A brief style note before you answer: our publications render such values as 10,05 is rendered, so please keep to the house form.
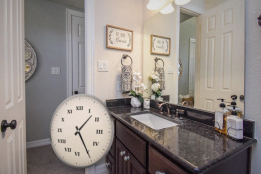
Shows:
1,25
